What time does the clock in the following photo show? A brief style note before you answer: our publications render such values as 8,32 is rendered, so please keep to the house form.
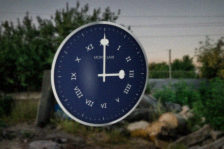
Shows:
3,00
